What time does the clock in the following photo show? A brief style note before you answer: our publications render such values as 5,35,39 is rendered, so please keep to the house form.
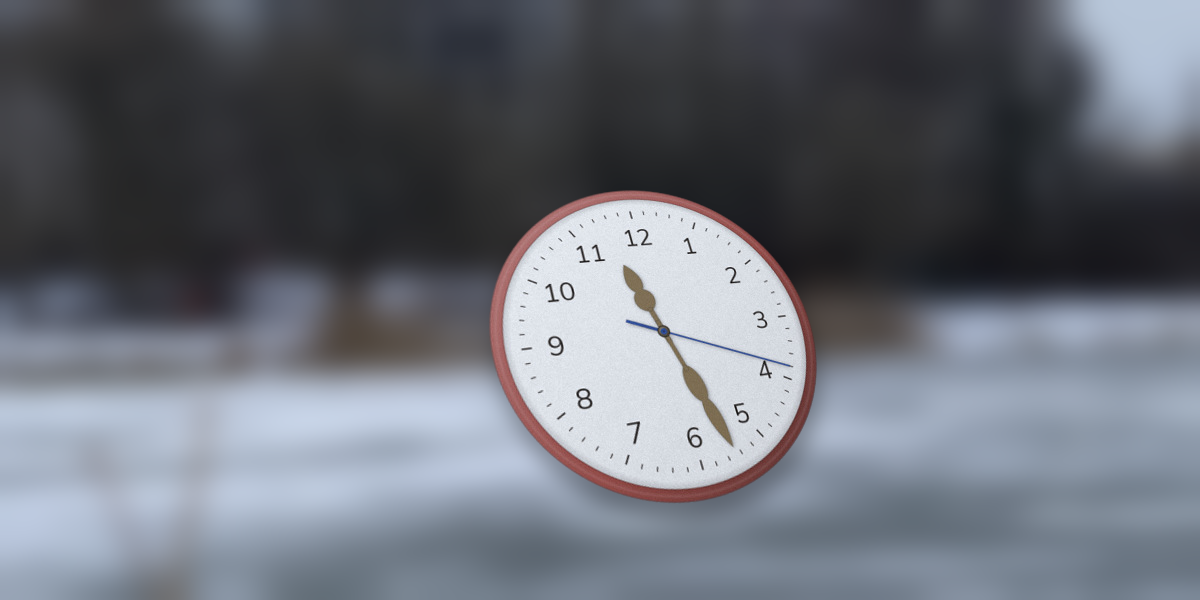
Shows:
11,27,19
